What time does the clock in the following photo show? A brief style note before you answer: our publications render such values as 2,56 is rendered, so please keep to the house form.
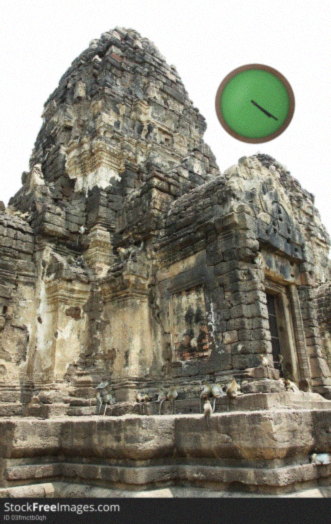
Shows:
4,21
